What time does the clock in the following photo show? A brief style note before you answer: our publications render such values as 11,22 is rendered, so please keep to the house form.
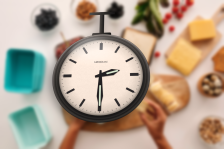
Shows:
2,30
